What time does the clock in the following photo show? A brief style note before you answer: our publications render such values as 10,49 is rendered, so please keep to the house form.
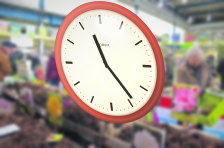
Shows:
11,24
